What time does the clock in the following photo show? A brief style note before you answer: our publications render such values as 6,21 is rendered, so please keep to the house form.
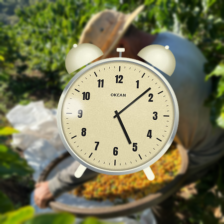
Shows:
5,08
